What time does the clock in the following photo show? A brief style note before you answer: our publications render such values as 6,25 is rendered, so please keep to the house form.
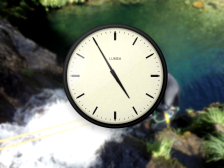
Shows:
4,55
